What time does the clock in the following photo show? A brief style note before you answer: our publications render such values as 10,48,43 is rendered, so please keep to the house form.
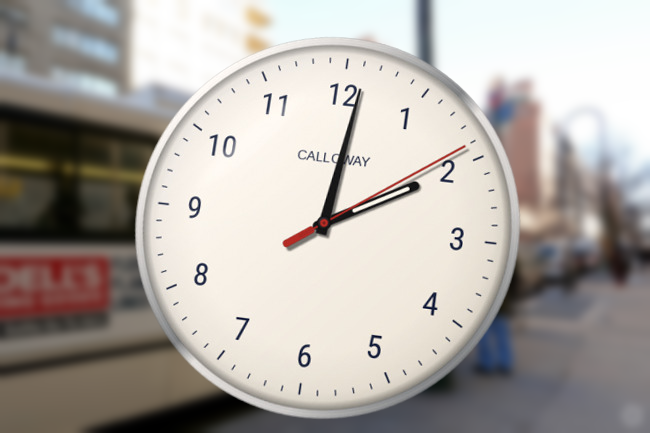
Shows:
2,01,09
